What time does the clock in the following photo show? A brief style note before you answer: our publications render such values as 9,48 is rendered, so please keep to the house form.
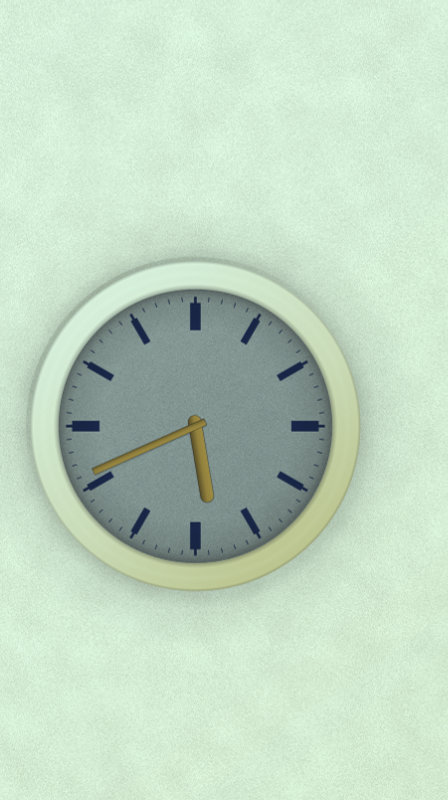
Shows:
5,41
